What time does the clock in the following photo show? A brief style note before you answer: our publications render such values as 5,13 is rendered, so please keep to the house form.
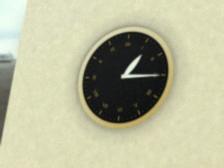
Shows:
1,15
